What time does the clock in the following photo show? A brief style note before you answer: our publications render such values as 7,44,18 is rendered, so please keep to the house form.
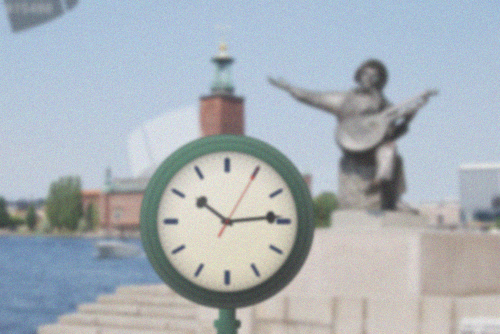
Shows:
10,14,05
